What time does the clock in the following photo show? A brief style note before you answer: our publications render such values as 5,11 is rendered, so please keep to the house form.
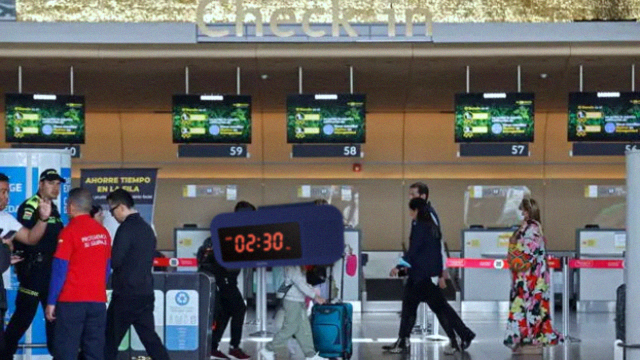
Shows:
2,30
